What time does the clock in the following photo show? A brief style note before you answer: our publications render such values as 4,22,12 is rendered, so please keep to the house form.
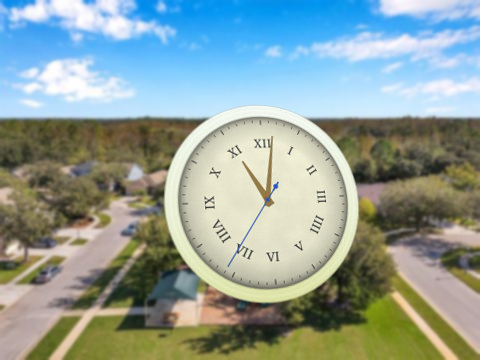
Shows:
11,01,36
